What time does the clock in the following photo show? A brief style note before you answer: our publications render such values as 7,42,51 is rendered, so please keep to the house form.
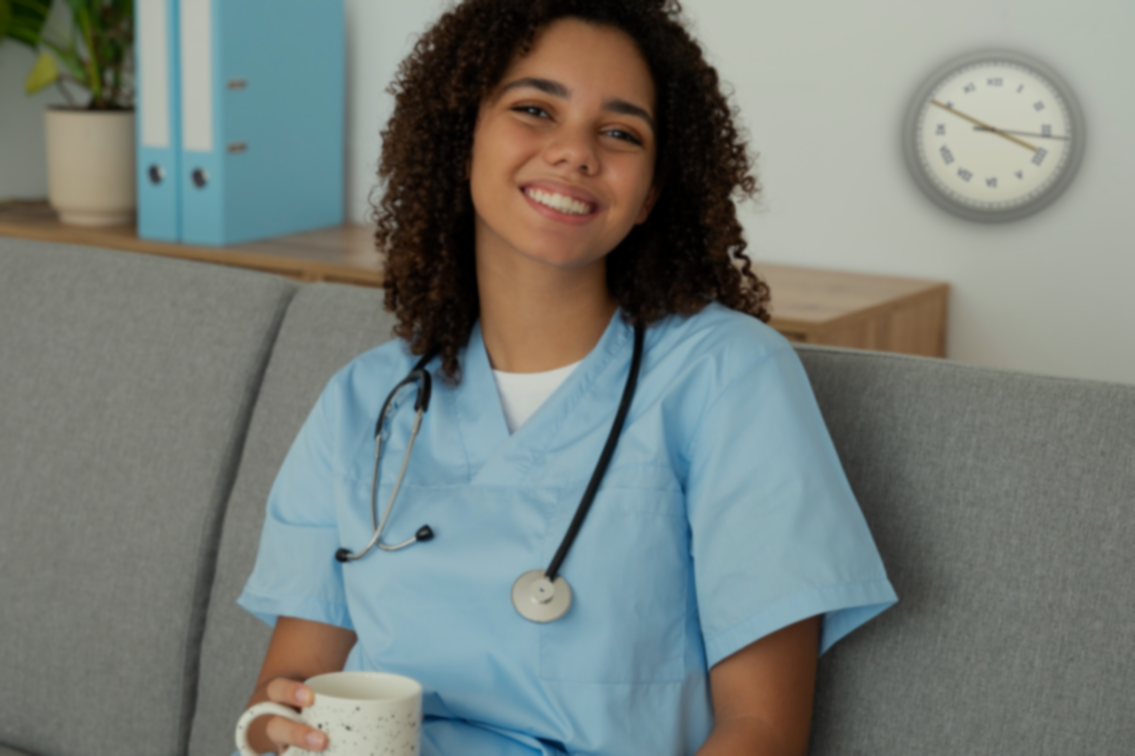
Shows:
3,49,16
